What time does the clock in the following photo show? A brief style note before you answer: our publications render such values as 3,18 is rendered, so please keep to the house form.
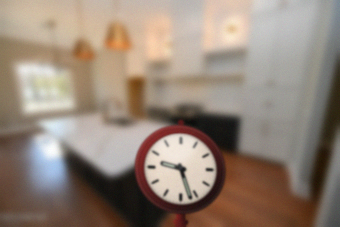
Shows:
9,27
